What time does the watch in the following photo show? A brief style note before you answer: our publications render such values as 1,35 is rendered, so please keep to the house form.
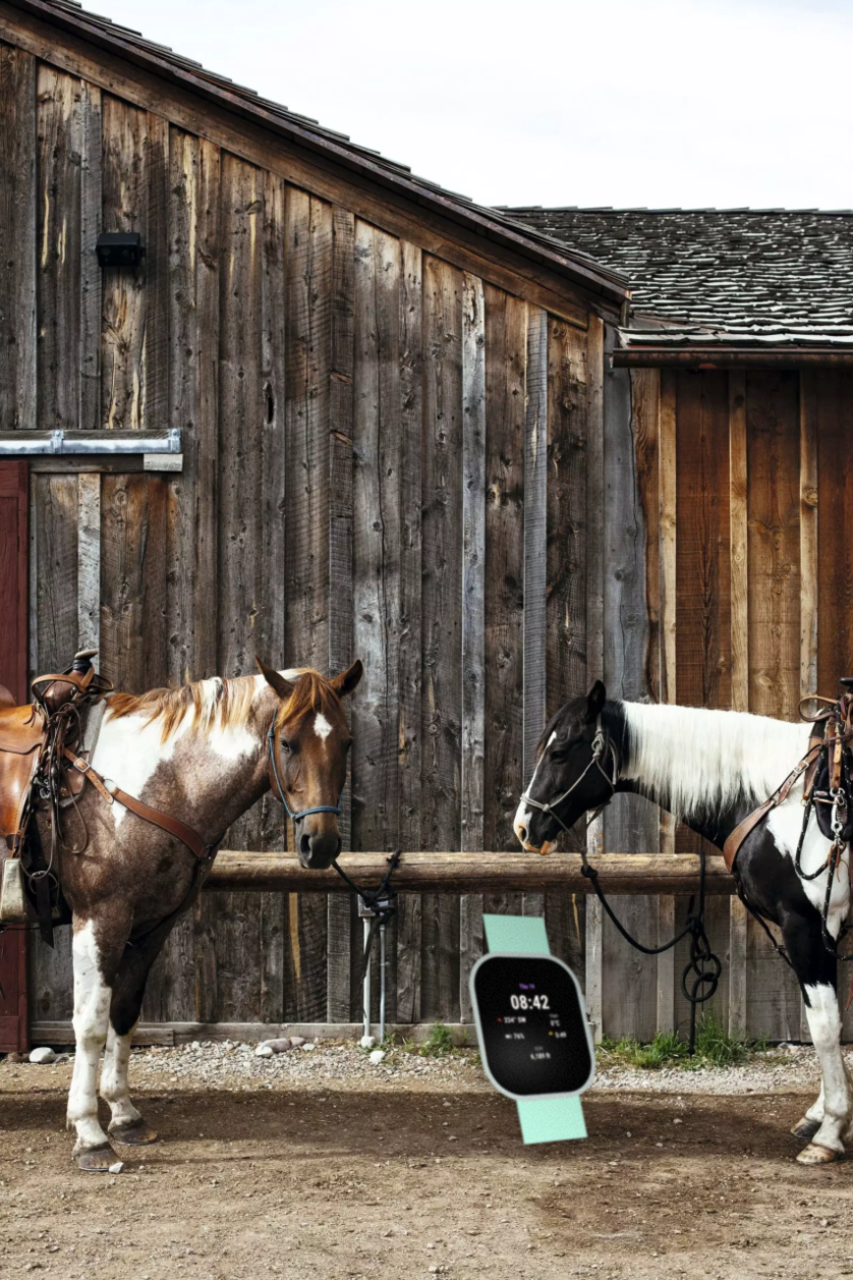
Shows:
8,42
